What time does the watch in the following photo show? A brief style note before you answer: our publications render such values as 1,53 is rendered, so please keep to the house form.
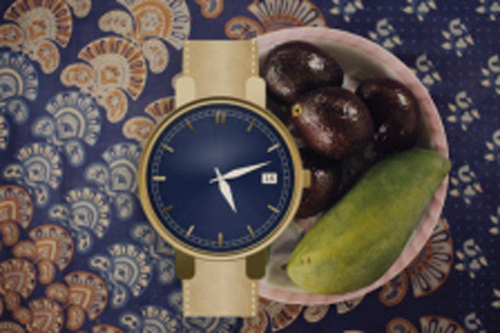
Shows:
5,12
